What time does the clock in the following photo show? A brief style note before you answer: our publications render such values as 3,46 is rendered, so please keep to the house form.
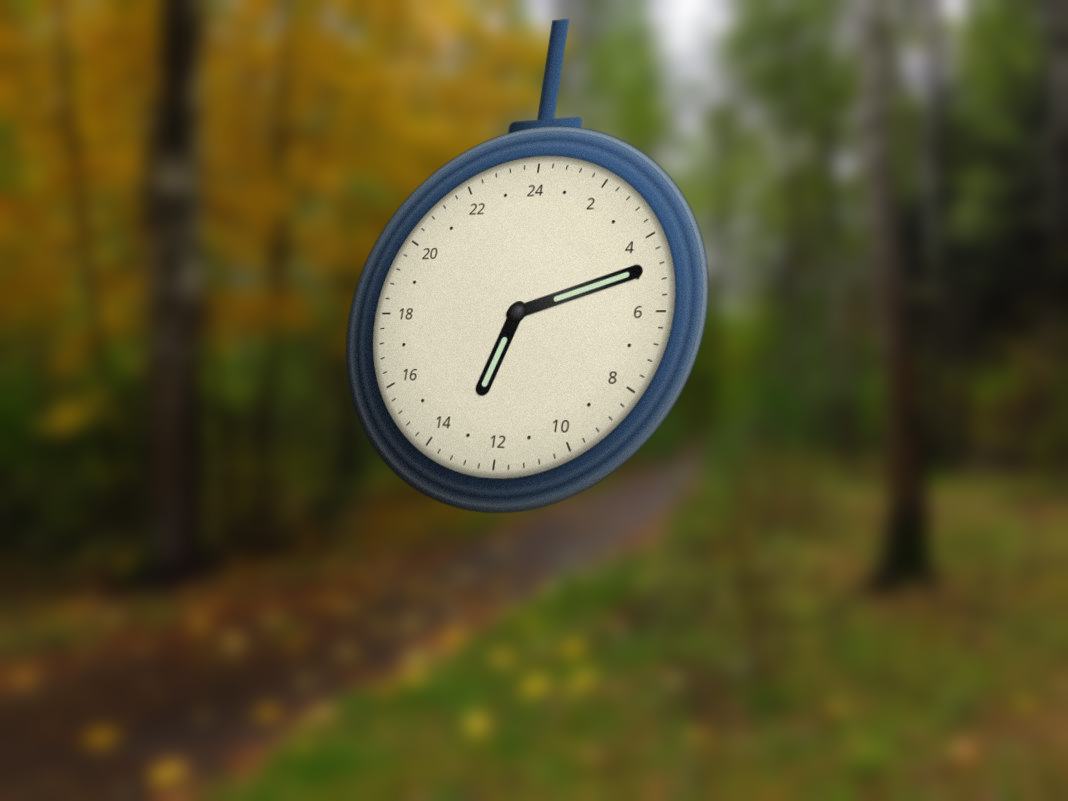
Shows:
13,12
